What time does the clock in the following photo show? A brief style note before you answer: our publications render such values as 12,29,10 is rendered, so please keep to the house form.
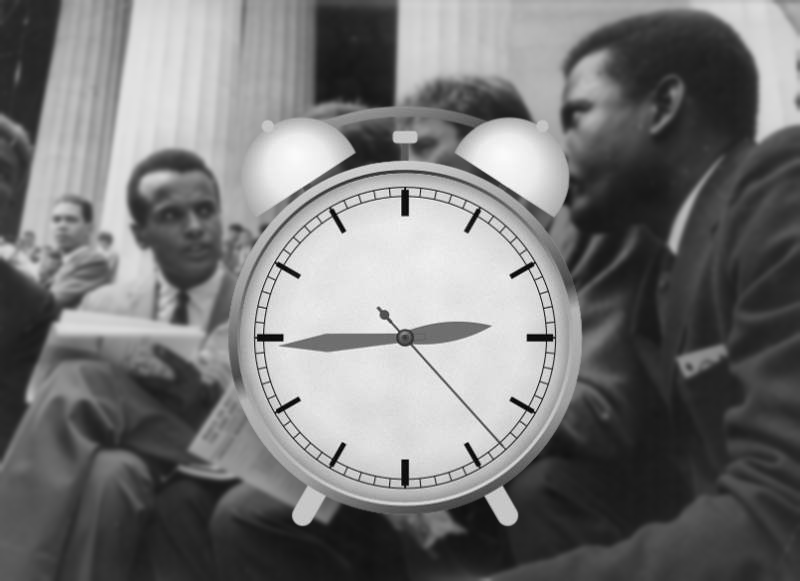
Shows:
2,44,23
